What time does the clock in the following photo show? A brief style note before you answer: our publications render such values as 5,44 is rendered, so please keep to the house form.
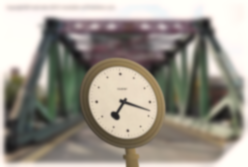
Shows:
7,18
